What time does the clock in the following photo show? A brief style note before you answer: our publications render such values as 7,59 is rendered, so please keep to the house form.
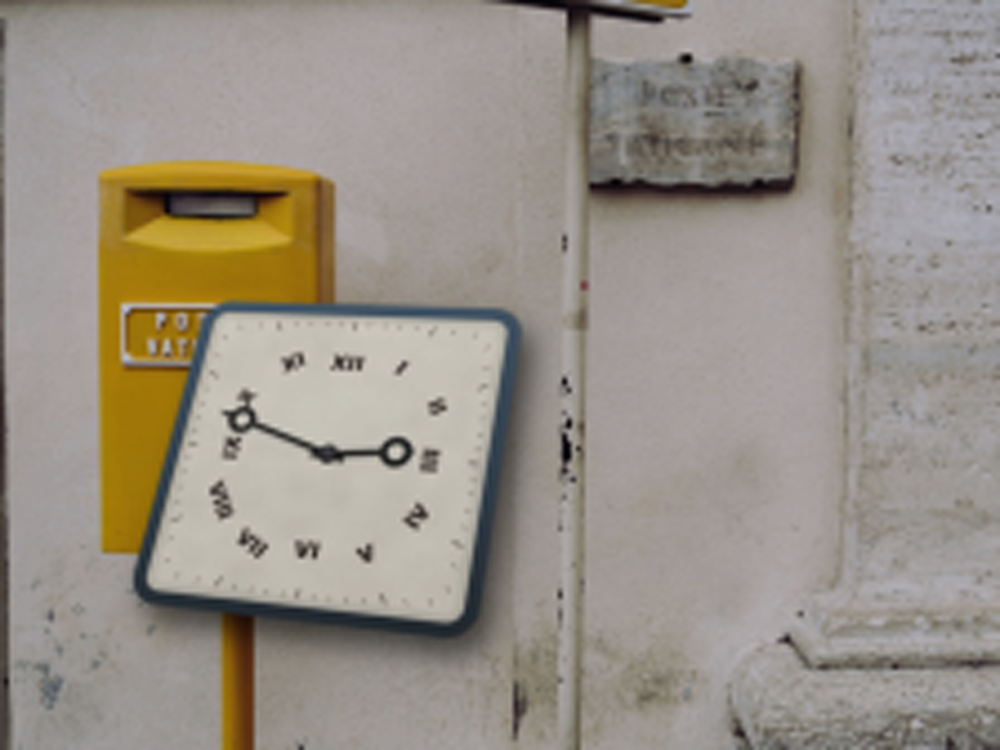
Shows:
2,48
